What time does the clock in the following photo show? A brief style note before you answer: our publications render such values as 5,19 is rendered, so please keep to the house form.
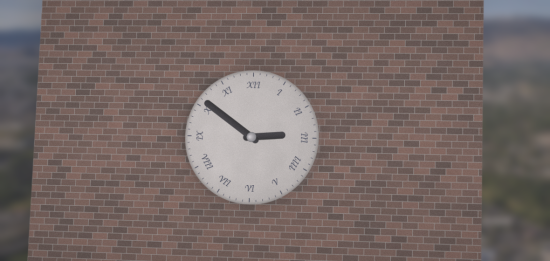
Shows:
2,51
